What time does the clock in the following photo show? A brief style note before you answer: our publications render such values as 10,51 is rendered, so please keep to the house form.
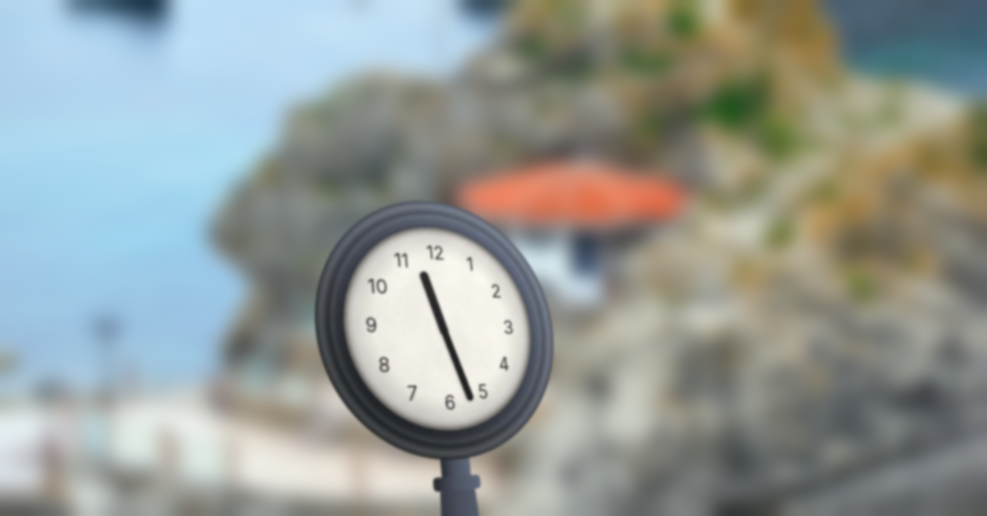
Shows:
11,27
